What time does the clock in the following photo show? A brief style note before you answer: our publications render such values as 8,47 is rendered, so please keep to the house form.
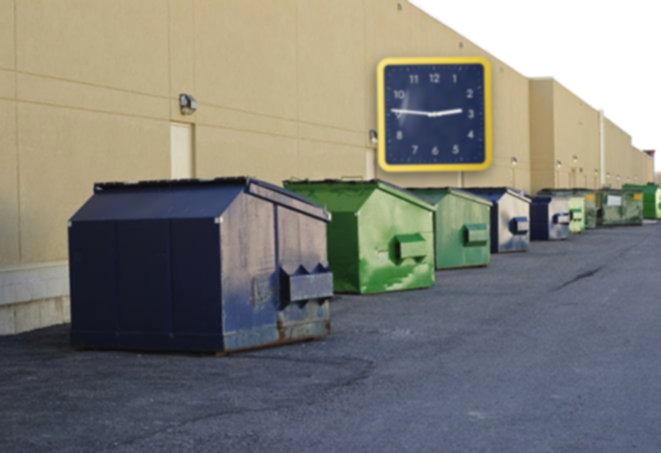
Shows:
2,46
